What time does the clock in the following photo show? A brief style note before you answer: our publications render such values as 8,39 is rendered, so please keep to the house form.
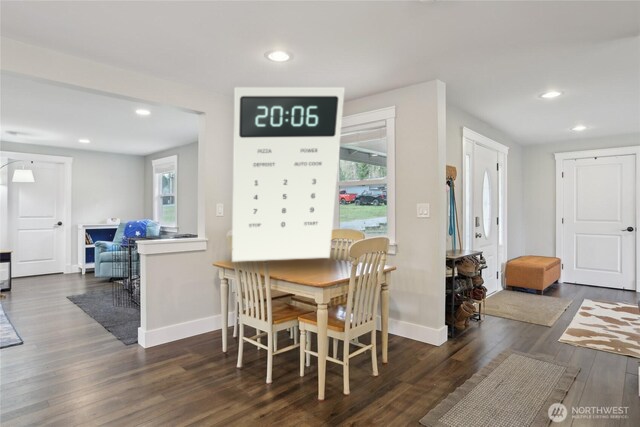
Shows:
20,06
